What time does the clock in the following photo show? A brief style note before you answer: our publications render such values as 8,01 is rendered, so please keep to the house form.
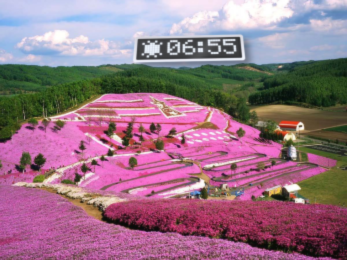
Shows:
6,55
